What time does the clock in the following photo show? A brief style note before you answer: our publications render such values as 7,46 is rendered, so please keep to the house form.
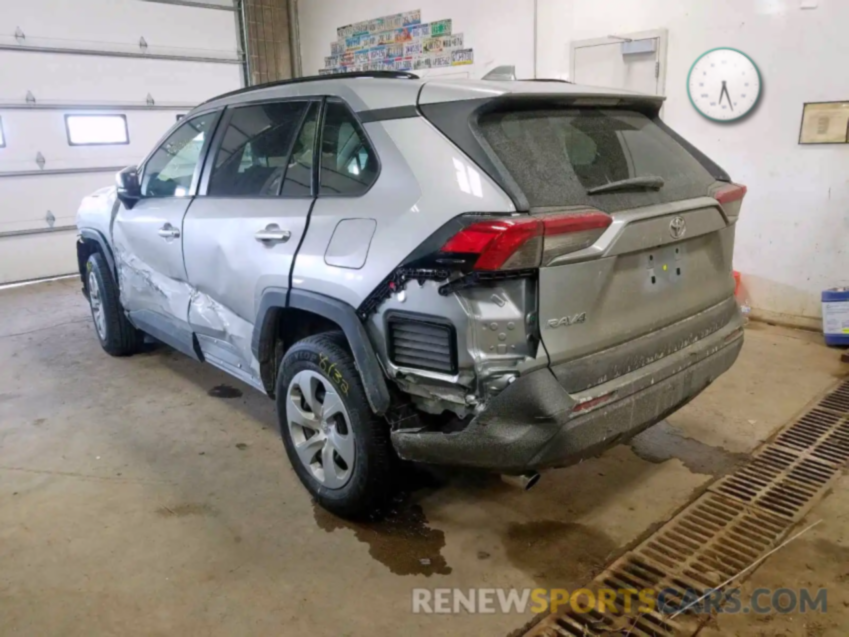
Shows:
6,27
